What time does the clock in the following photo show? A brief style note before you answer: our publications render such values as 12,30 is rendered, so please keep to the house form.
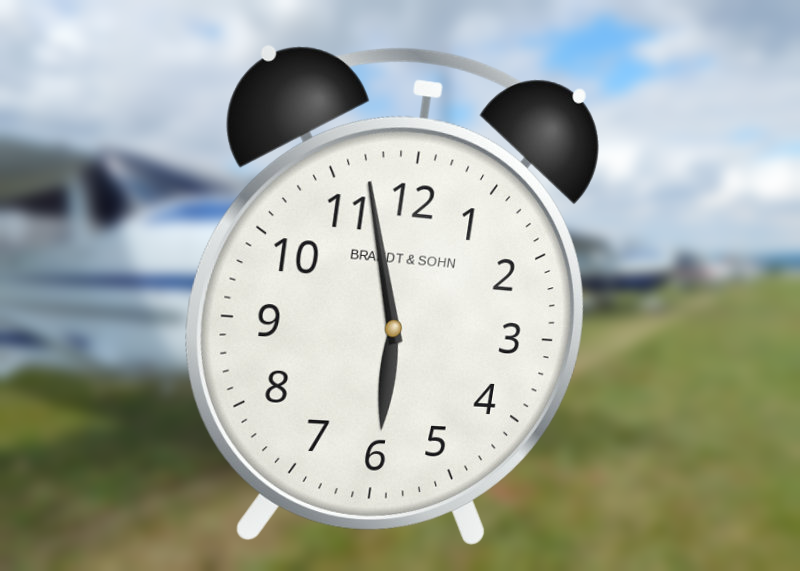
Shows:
5,57
